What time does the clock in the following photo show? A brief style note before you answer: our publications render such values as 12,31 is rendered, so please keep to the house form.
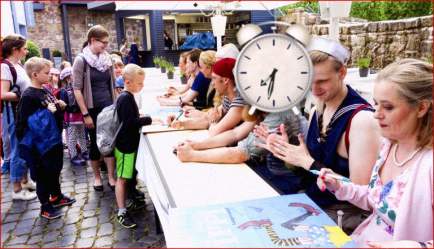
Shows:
7,32
